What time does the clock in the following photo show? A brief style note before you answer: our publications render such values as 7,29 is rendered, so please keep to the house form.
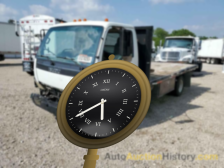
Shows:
5,40
